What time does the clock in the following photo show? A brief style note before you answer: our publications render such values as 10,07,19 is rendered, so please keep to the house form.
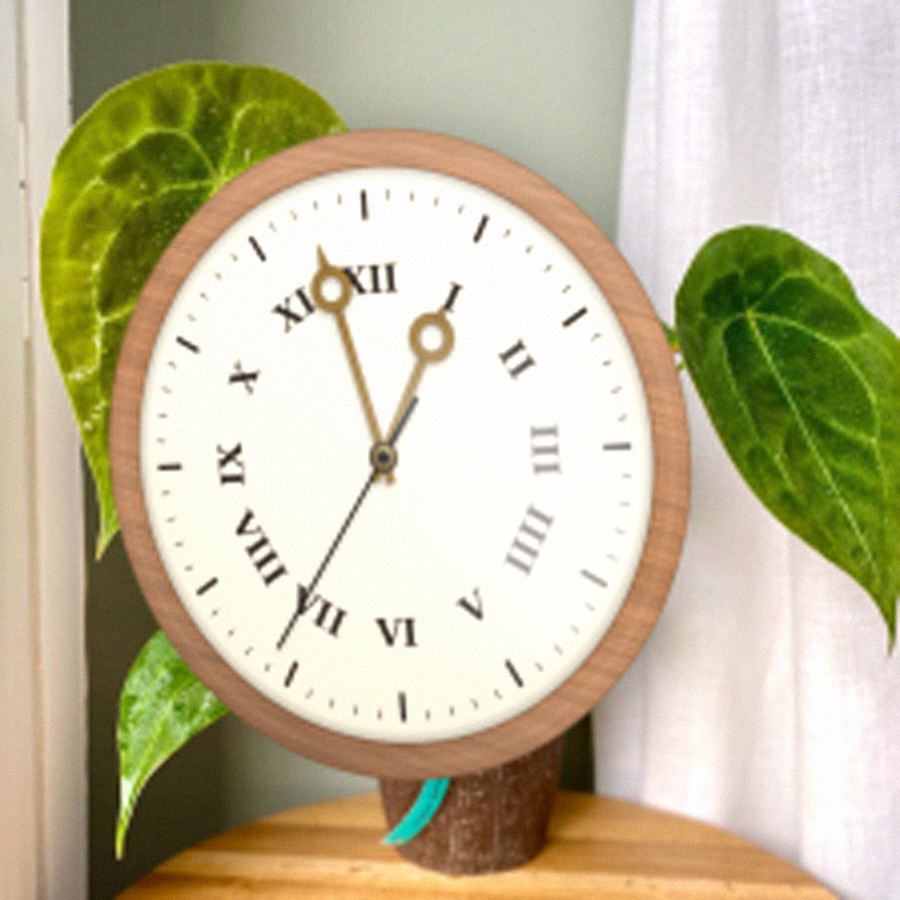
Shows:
12,57,36
